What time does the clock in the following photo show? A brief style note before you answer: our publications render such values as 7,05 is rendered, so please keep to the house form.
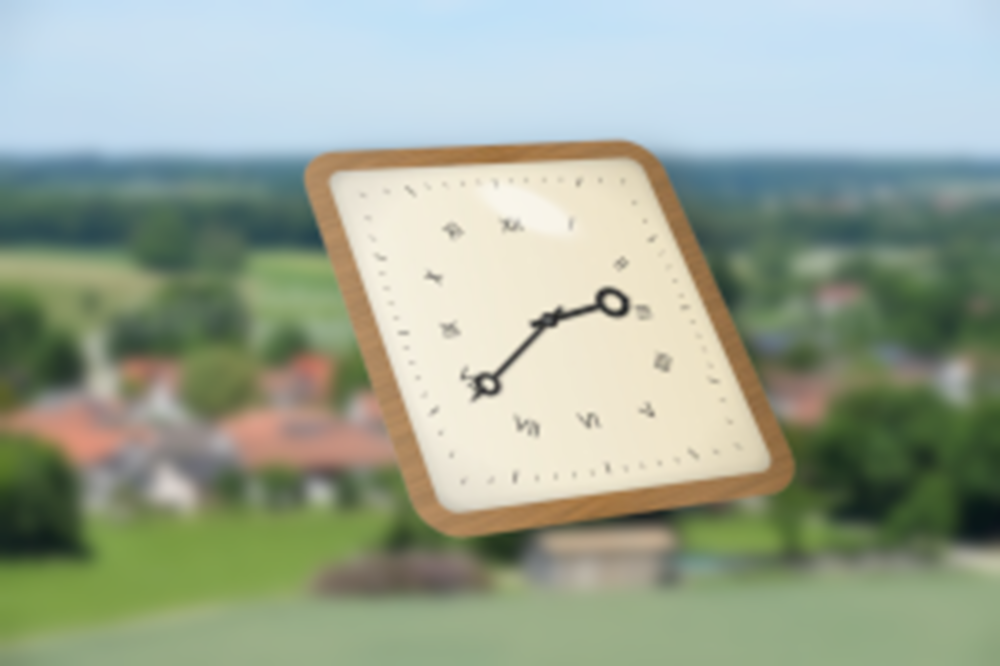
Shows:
2,39
